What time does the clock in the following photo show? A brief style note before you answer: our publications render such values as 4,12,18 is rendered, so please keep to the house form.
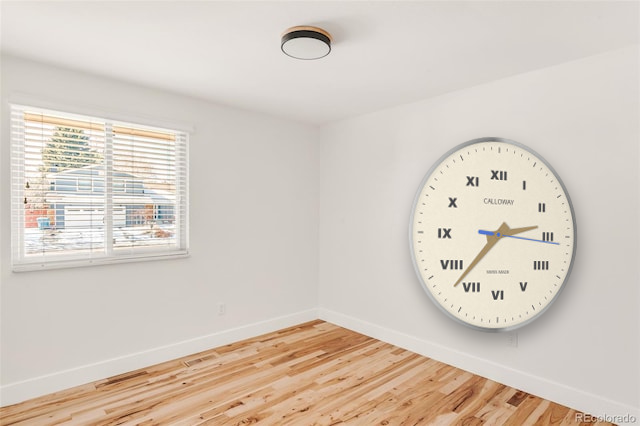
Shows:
2,37,16
